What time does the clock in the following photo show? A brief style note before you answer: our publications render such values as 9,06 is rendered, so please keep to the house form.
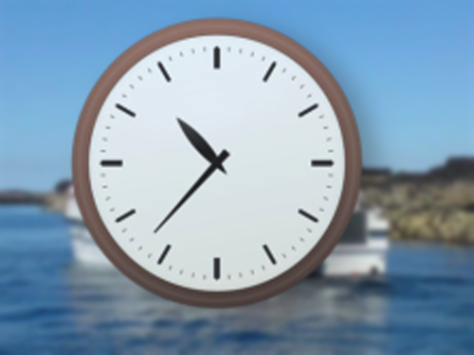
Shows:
10,37
